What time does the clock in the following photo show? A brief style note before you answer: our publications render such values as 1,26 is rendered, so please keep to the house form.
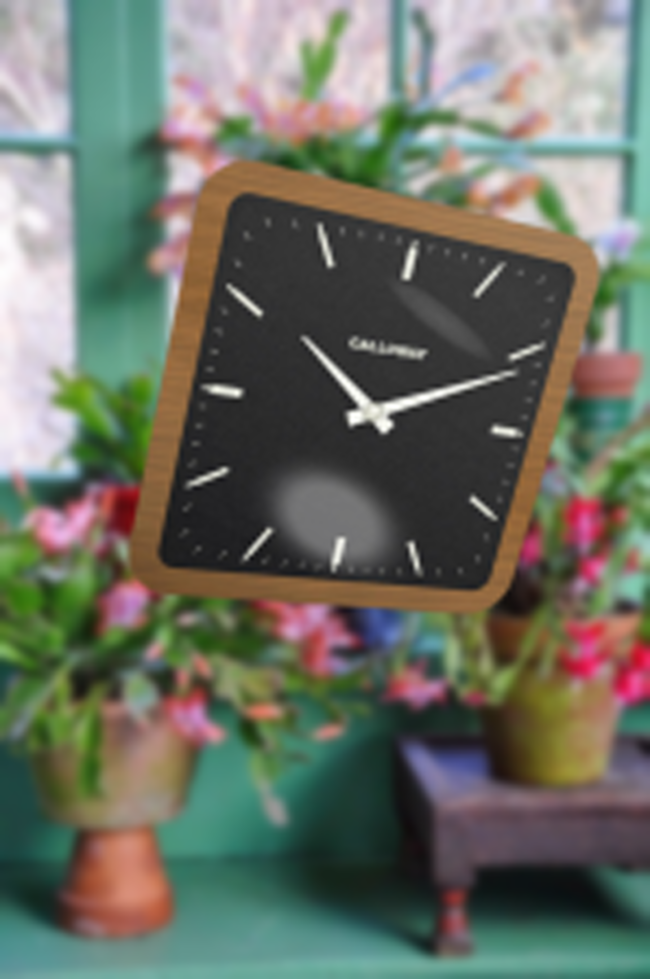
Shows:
10,11
